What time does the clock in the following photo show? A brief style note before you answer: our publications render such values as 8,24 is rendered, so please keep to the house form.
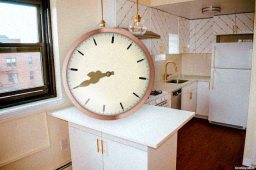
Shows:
8,40
